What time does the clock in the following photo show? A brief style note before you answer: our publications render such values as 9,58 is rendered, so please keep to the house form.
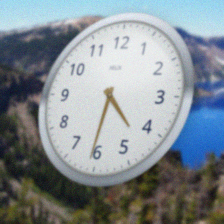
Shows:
4,31
